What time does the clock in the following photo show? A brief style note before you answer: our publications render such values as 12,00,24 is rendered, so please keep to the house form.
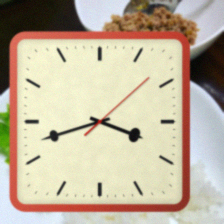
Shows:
3,42,08
